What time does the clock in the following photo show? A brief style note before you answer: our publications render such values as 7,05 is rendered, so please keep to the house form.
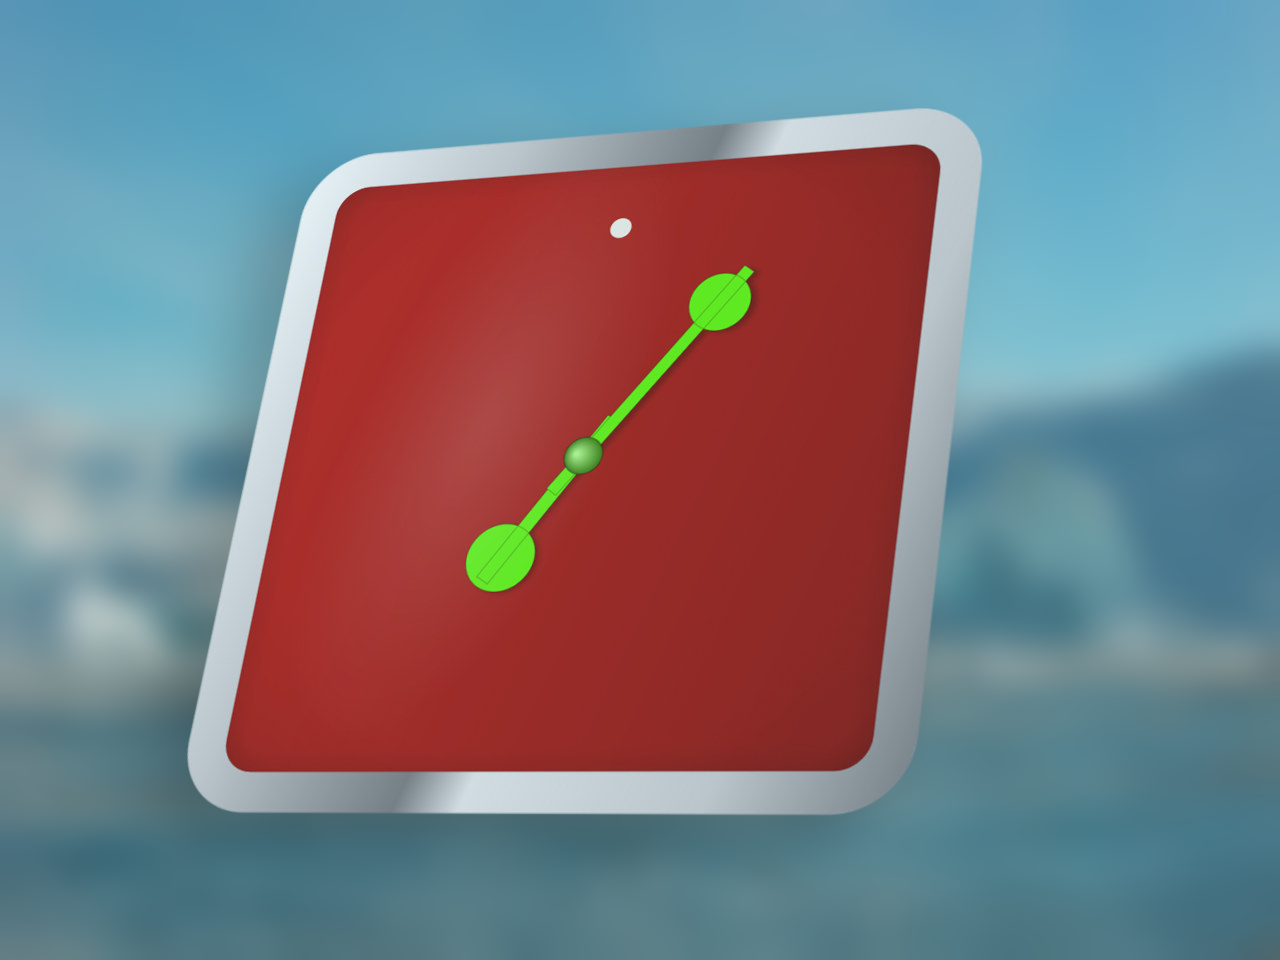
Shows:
7,06
